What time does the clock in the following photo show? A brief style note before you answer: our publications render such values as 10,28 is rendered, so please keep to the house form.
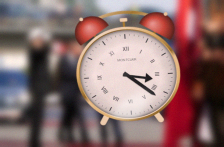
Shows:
3,22
